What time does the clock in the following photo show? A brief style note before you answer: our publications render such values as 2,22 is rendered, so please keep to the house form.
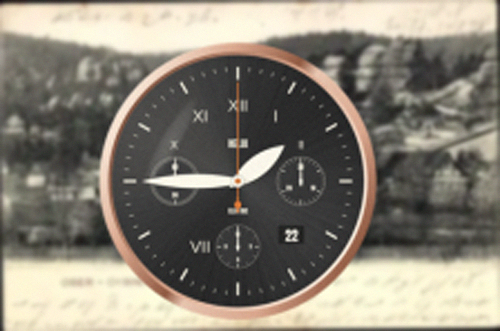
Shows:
1,45
